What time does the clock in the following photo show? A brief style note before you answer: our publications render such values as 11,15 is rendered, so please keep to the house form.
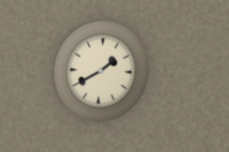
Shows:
1,40
